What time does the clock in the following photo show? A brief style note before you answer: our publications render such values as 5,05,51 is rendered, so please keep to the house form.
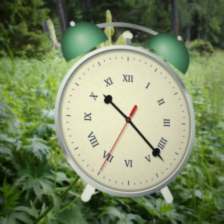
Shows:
10,22,35
